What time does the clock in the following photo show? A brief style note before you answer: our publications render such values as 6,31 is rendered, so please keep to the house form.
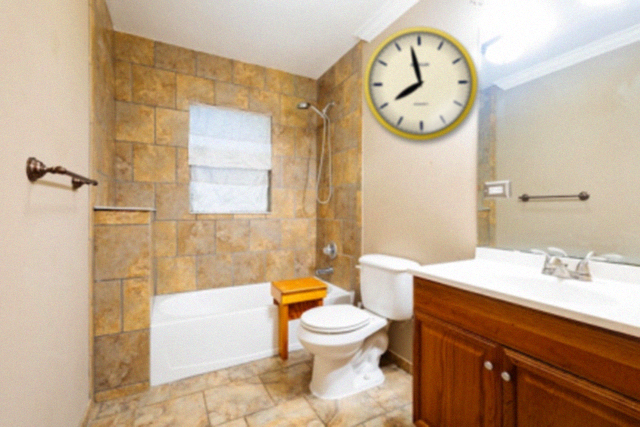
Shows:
7,58
